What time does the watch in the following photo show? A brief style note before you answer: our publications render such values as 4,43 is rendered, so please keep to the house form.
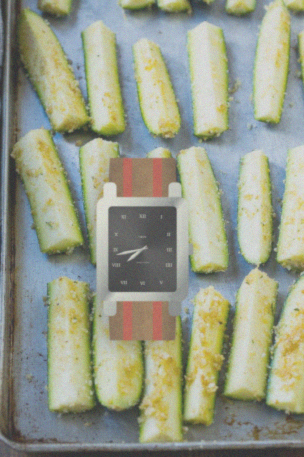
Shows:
7,43
